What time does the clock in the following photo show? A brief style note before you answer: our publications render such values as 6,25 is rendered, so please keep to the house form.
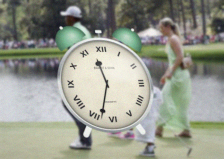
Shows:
11,33
